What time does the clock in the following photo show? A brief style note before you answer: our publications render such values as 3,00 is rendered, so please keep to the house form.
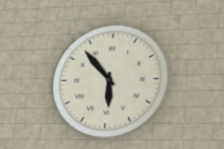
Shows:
5,53
